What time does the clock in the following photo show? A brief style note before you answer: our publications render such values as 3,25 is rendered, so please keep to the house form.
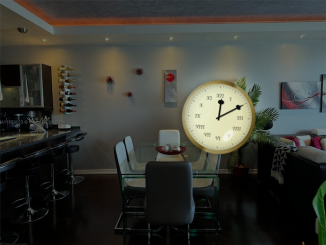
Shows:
12,10
